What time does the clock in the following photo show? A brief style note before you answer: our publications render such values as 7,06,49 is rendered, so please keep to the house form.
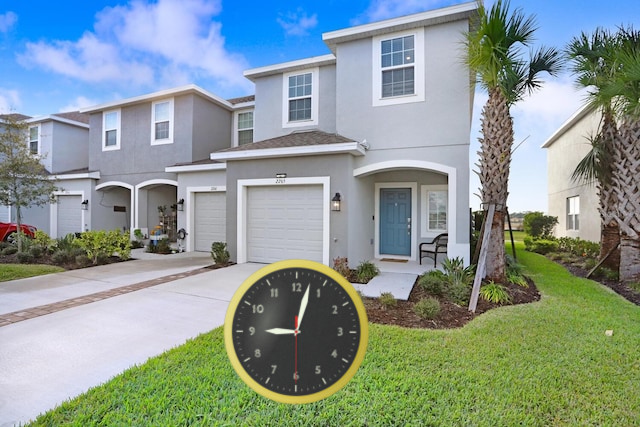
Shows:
9,02,30
